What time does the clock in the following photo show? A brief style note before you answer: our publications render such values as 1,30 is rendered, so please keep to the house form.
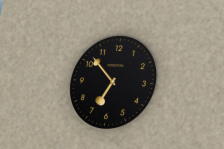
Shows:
6,52
